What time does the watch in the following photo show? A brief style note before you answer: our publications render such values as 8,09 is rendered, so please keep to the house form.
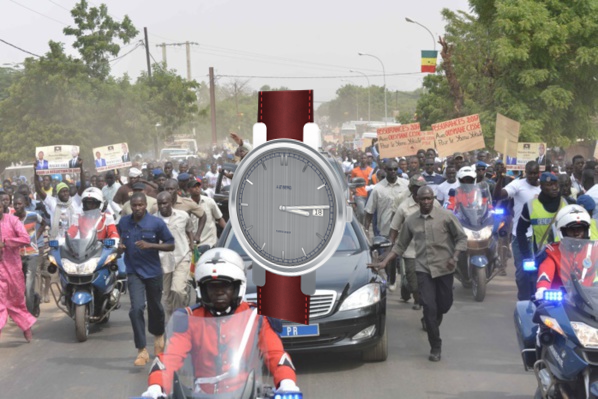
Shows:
3,14
